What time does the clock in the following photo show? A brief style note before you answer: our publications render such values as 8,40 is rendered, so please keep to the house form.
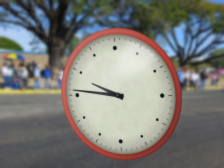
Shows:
9,46
